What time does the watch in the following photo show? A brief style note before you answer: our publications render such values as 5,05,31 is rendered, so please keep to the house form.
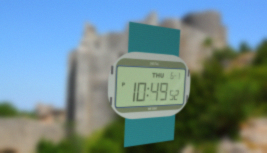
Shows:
10,49,52
